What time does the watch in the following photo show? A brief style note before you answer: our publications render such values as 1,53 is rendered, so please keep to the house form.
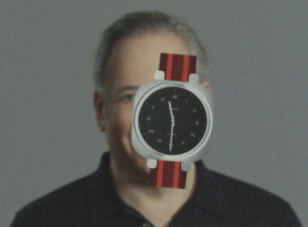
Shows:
11,30
